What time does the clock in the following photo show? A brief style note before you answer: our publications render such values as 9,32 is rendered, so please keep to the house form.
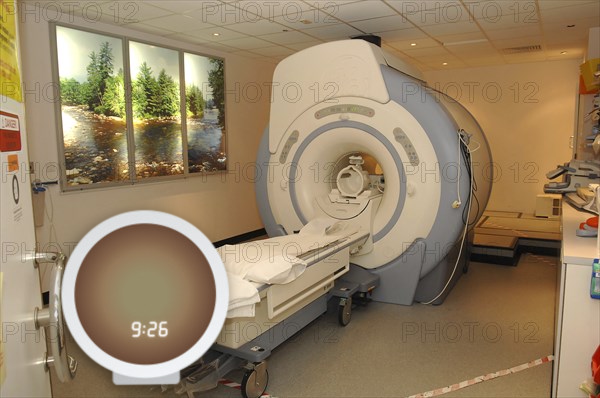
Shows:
9,26
